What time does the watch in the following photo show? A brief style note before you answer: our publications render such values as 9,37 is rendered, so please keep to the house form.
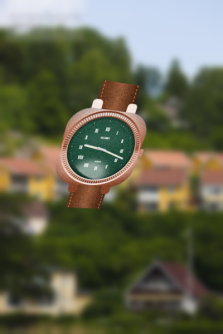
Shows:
9,18
